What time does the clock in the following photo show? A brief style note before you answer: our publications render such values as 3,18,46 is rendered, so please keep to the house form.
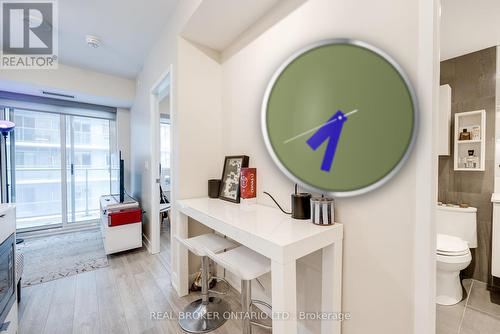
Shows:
7,32,41
